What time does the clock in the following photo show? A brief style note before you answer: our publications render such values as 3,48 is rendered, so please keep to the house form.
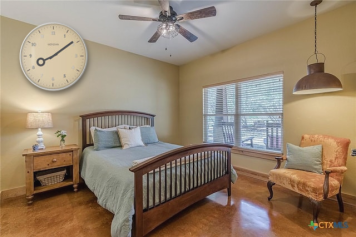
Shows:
8,09
